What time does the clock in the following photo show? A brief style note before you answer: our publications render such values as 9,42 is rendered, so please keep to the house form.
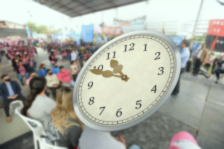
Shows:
10,49
